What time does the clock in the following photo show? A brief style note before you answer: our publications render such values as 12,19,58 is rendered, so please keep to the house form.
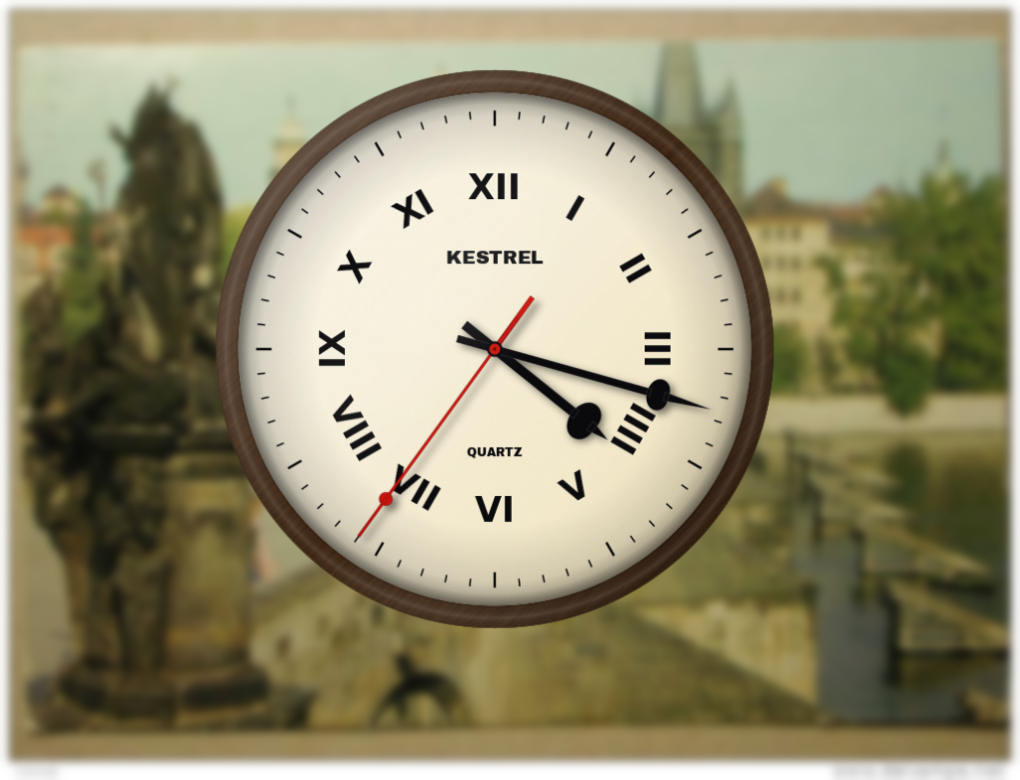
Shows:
4,17,36
